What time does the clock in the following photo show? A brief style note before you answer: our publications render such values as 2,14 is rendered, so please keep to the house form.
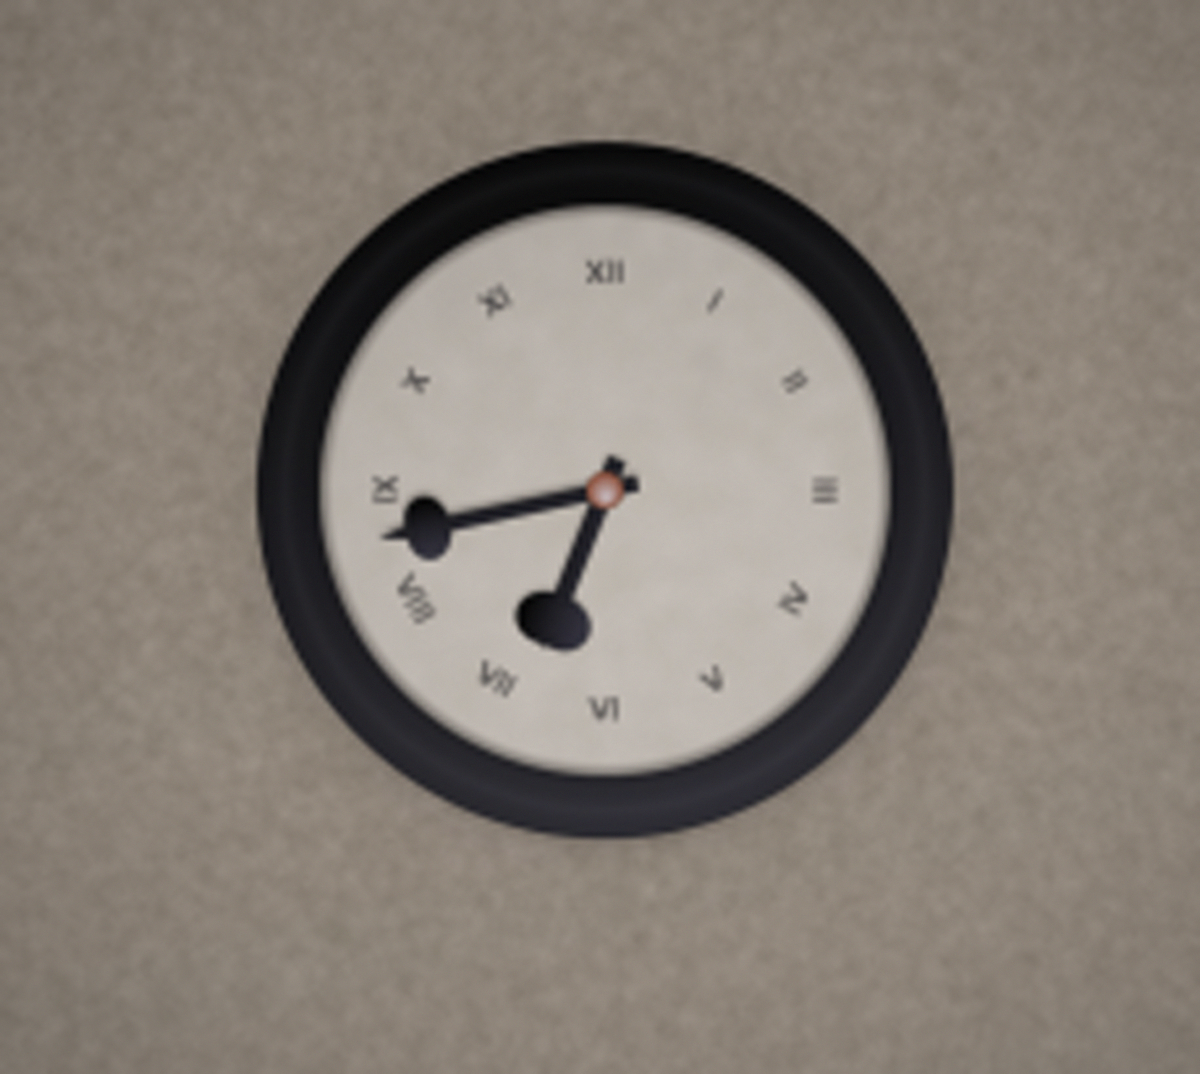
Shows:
6,43
